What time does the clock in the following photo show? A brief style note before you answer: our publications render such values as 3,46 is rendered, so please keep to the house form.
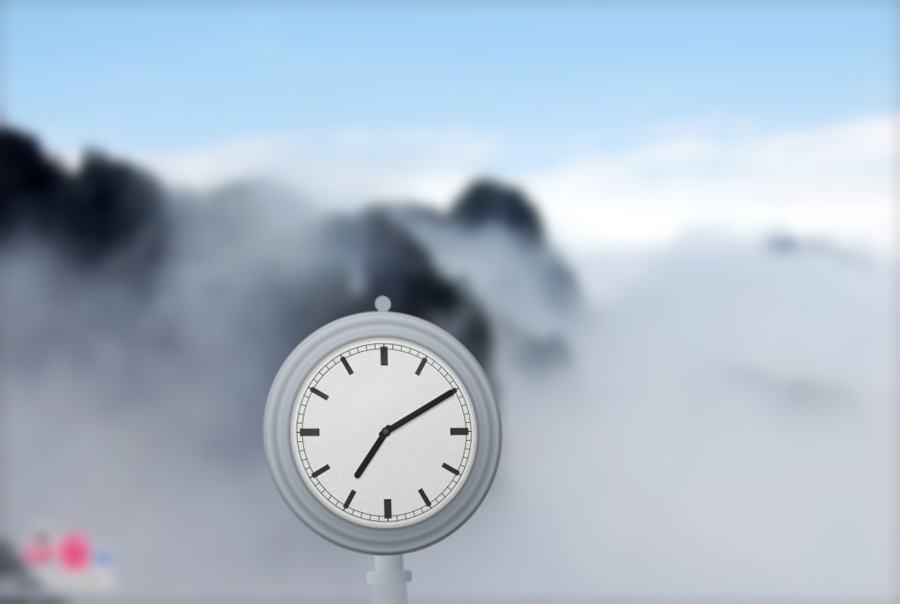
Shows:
7,10
